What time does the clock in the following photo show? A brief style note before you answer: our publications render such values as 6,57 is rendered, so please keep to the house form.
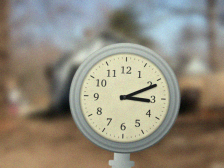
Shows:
3,11
